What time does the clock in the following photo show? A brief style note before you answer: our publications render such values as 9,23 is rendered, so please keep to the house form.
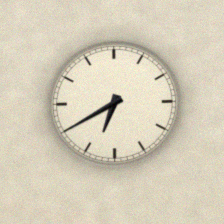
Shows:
6,40
